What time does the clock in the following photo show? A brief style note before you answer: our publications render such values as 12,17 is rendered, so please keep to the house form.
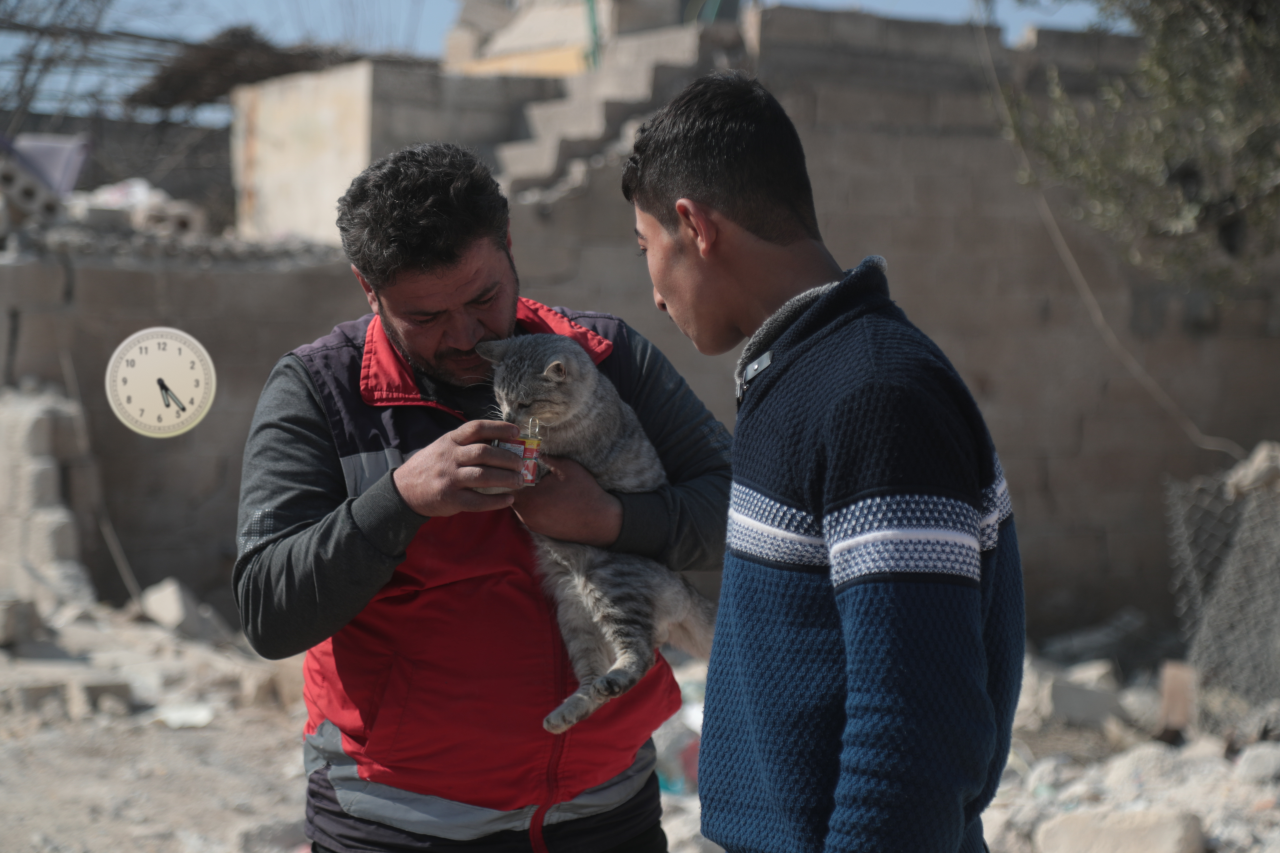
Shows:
5,23
